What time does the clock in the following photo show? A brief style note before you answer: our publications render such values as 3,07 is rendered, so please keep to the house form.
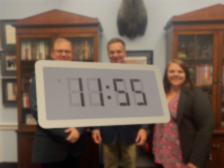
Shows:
11,55
